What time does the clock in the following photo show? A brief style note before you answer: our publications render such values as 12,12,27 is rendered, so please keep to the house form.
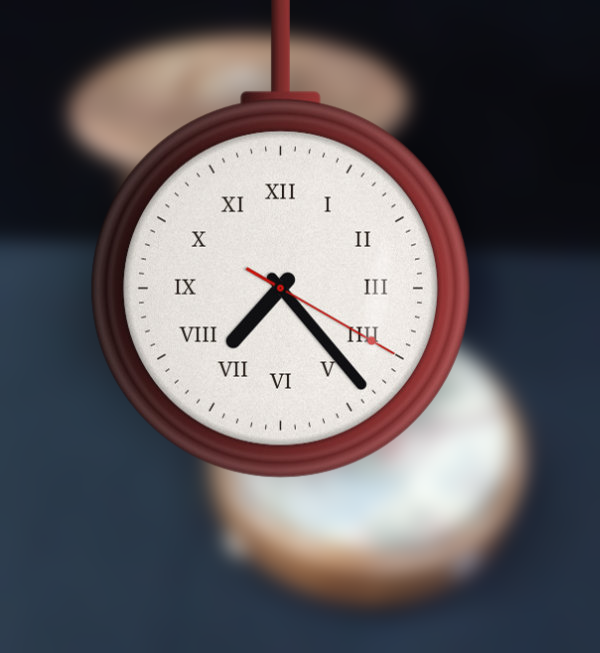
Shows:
7,23,20
